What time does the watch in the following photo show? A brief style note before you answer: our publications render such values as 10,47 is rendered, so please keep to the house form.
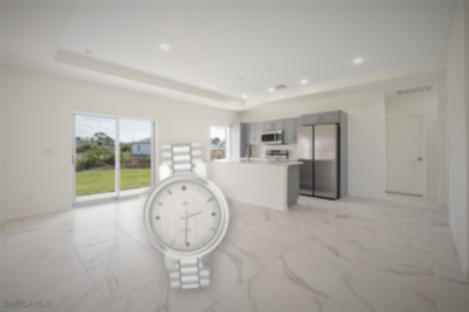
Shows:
2,31
